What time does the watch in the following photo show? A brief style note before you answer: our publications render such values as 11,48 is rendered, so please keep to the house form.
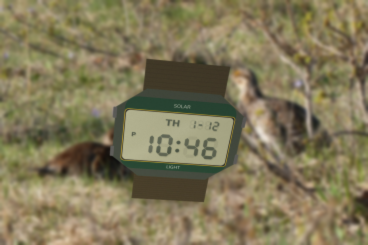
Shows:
10,46
